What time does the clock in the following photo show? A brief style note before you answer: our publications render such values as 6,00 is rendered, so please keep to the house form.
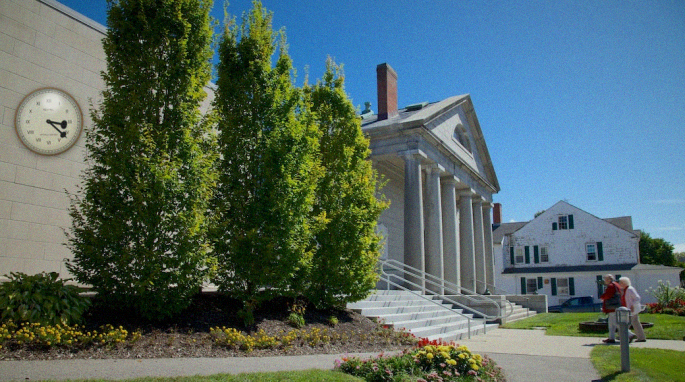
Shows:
3,22
